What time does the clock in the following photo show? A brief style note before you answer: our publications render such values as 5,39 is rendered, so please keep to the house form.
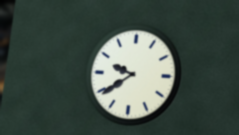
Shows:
9,39
